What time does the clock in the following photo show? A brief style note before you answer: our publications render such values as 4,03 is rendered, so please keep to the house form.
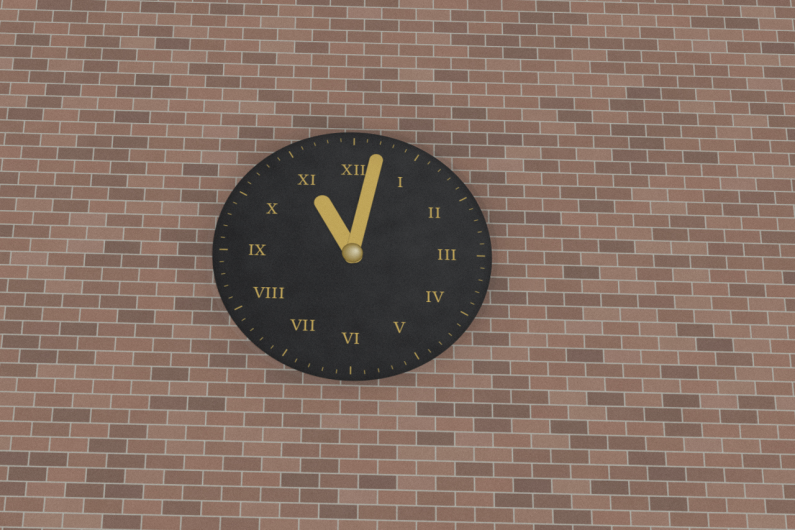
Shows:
11,02
